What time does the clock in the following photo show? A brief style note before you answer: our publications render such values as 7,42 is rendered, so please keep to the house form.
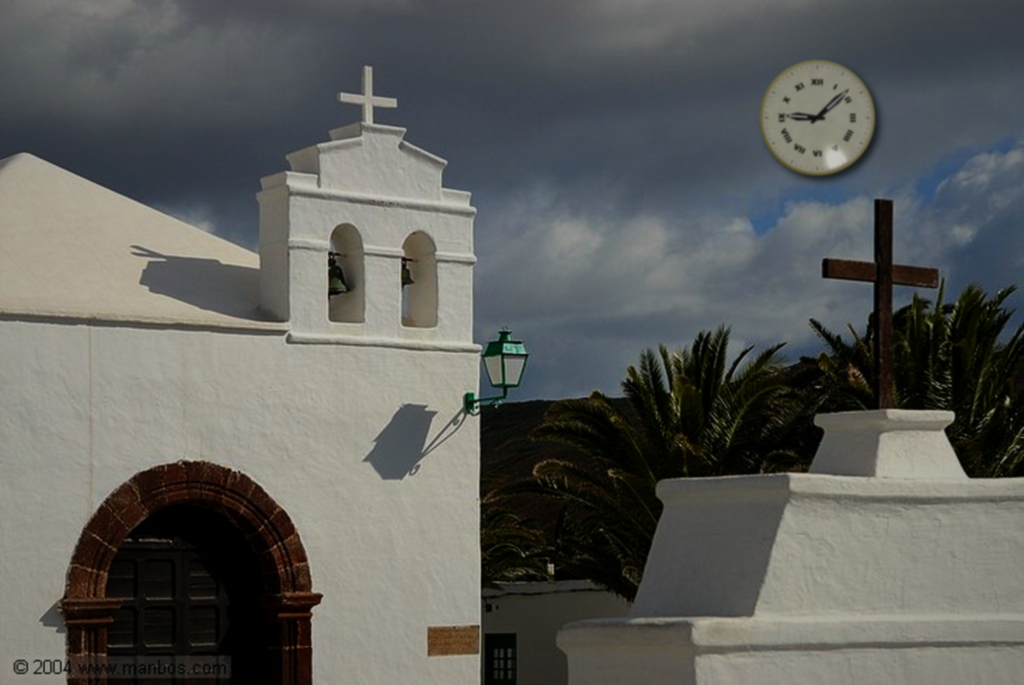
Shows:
9,08
